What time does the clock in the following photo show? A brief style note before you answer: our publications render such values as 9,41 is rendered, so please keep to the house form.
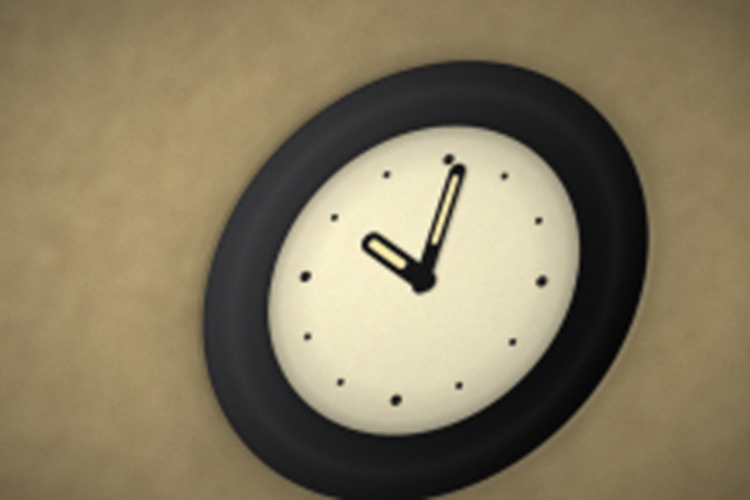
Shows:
10,01
